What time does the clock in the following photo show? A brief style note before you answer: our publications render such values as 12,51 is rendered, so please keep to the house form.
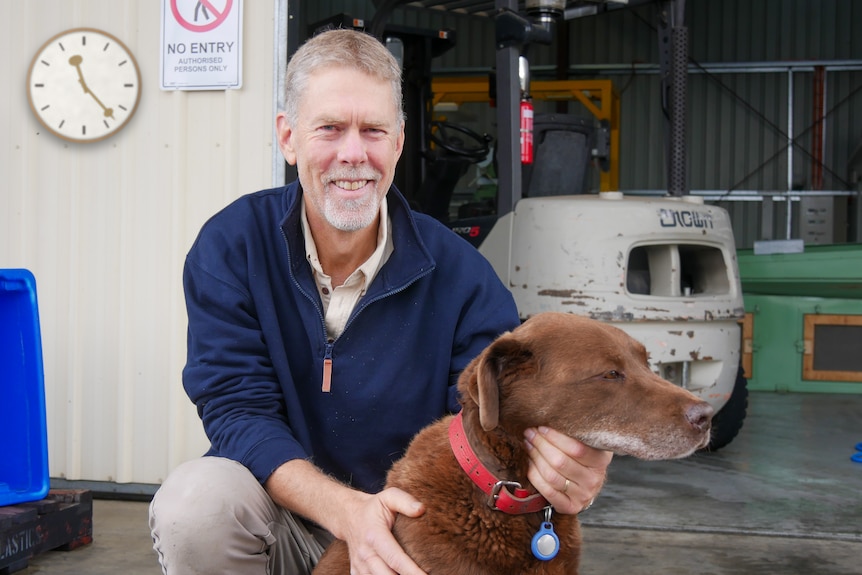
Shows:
11,23
